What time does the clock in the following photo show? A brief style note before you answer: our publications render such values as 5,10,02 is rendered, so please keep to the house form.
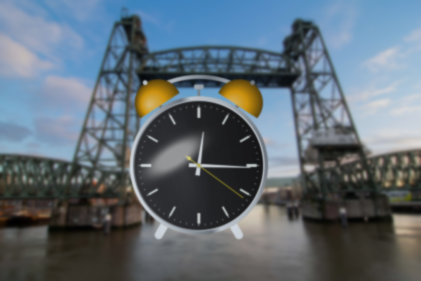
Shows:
12,15,21
